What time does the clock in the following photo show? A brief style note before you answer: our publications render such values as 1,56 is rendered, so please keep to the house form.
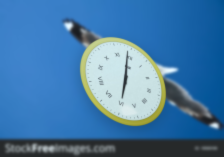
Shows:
5,59
